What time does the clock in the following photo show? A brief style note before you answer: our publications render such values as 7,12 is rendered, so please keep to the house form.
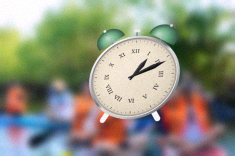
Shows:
1,11
